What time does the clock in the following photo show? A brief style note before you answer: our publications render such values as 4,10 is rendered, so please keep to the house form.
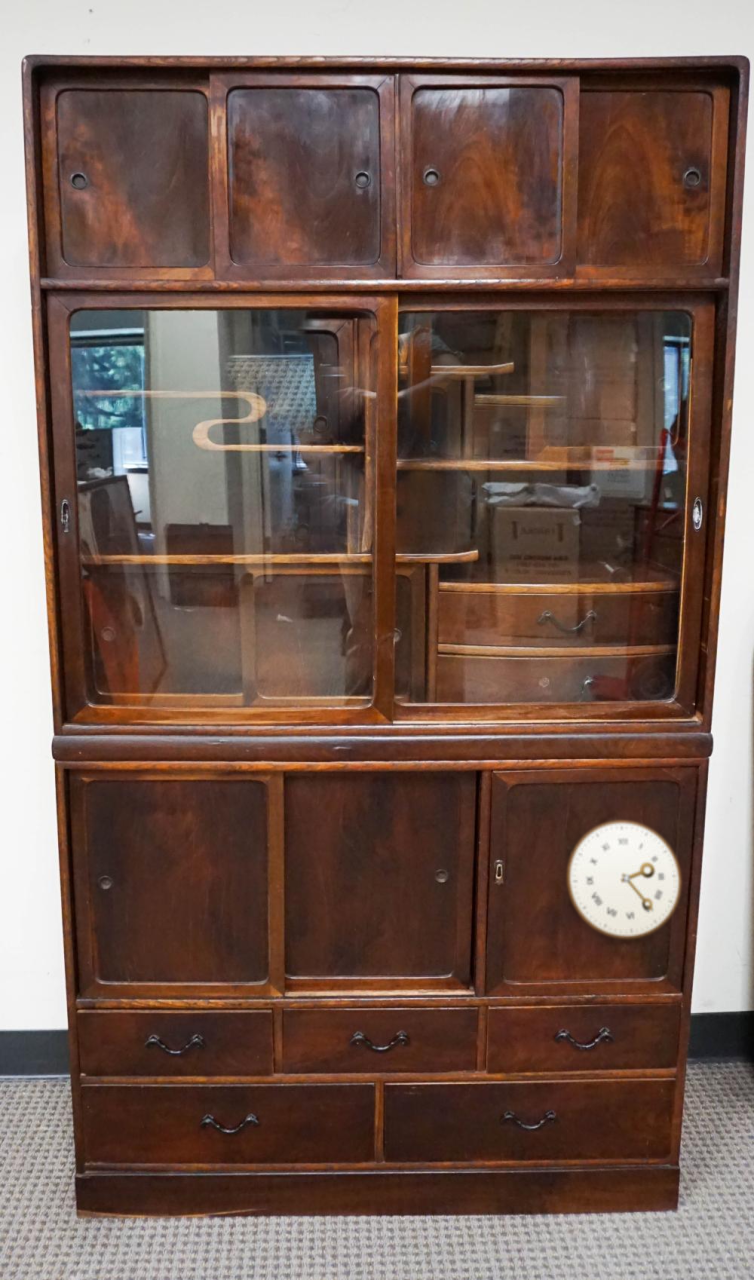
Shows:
2,24
